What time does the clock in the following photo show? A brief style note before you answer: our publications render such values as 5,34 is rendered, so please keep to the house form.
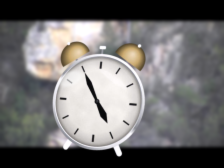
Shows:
4,55
